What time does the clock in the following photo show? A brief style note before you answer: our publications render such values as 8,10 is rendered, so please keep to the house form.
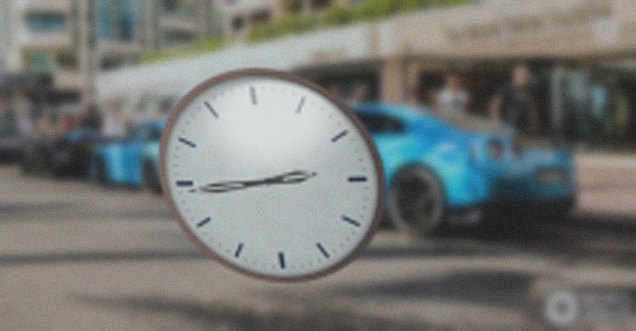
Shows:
2,44
